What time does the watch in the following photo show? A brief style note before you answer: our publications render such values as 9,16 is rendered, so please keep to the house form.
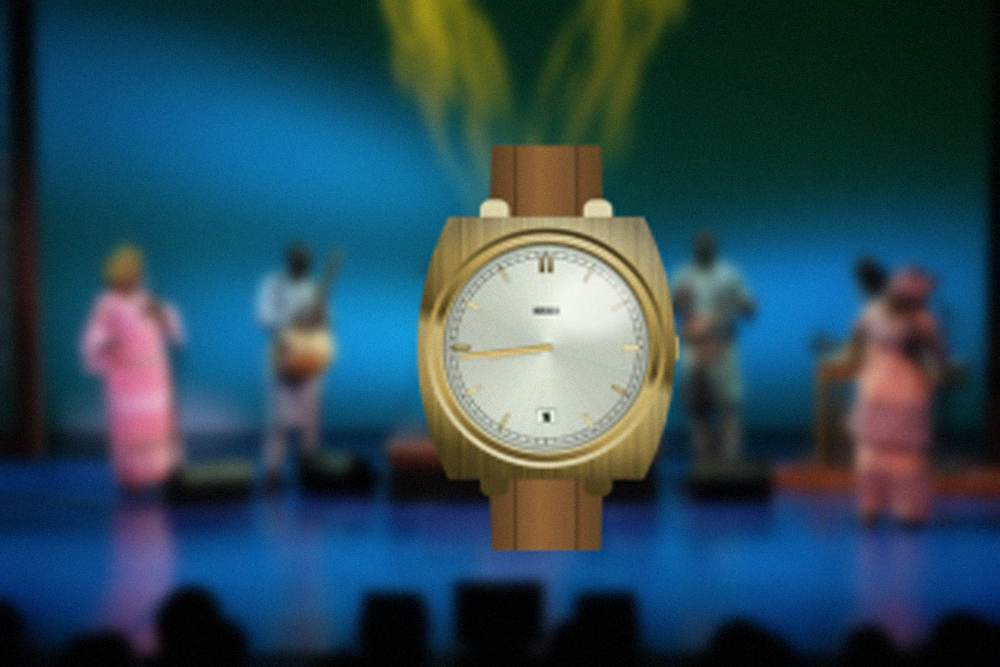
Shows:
8,44
